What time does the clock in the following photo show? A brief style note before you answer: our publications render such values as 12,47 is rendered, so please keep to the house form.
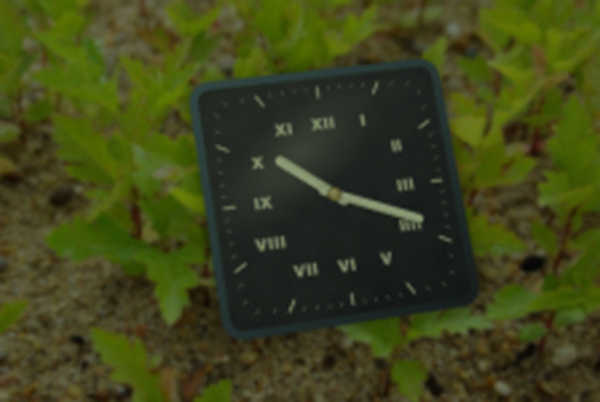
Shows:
10,19
